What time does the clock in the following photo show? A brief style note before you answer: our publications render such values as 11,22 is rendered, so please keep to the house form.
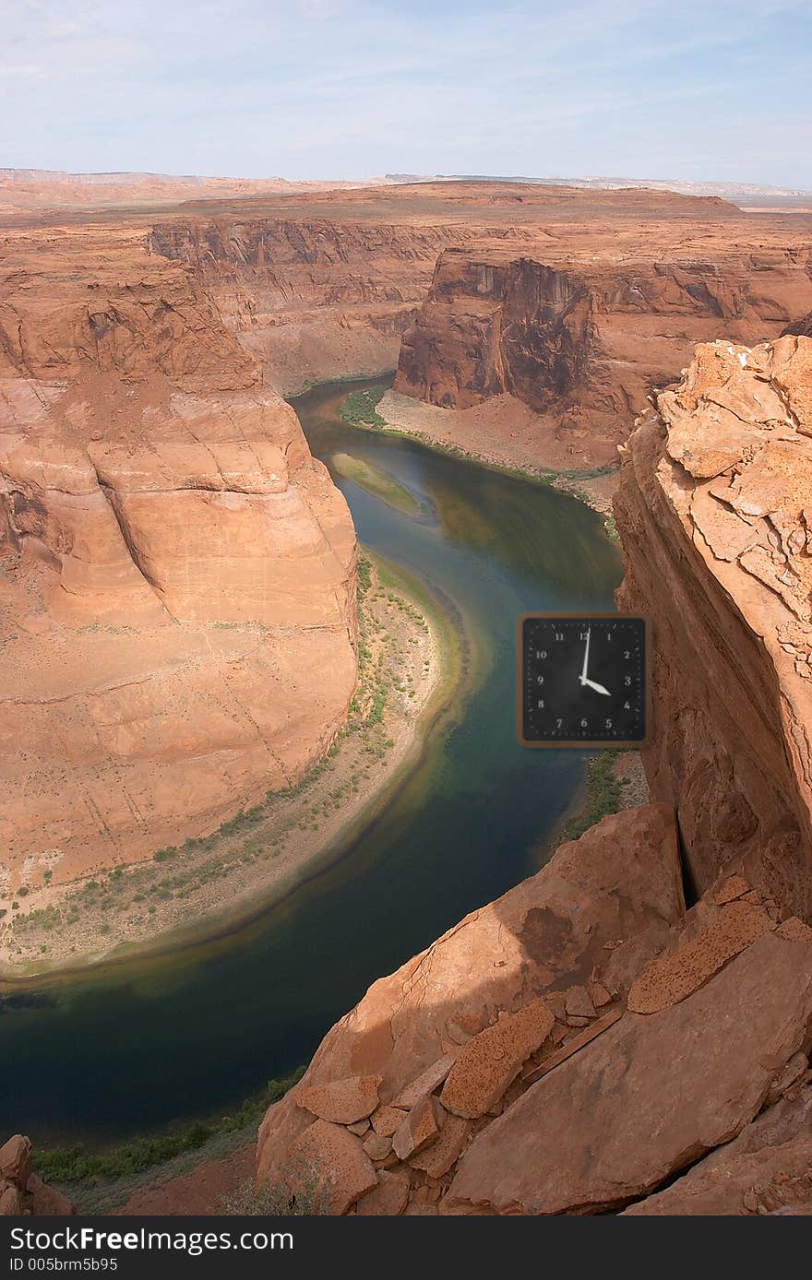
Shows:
4,01
